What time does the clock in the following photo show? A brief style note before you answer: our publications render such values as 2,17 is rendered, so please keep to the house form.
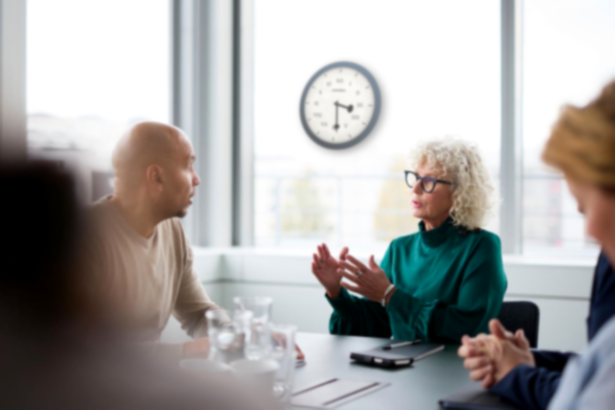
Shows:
3,29
